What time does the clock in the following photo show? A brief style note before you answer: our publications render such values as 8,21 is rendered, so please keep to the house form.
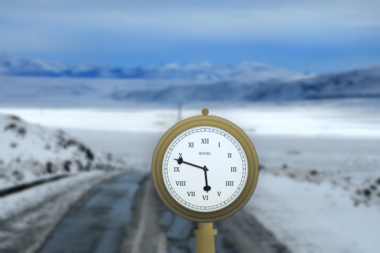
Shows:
5,48
